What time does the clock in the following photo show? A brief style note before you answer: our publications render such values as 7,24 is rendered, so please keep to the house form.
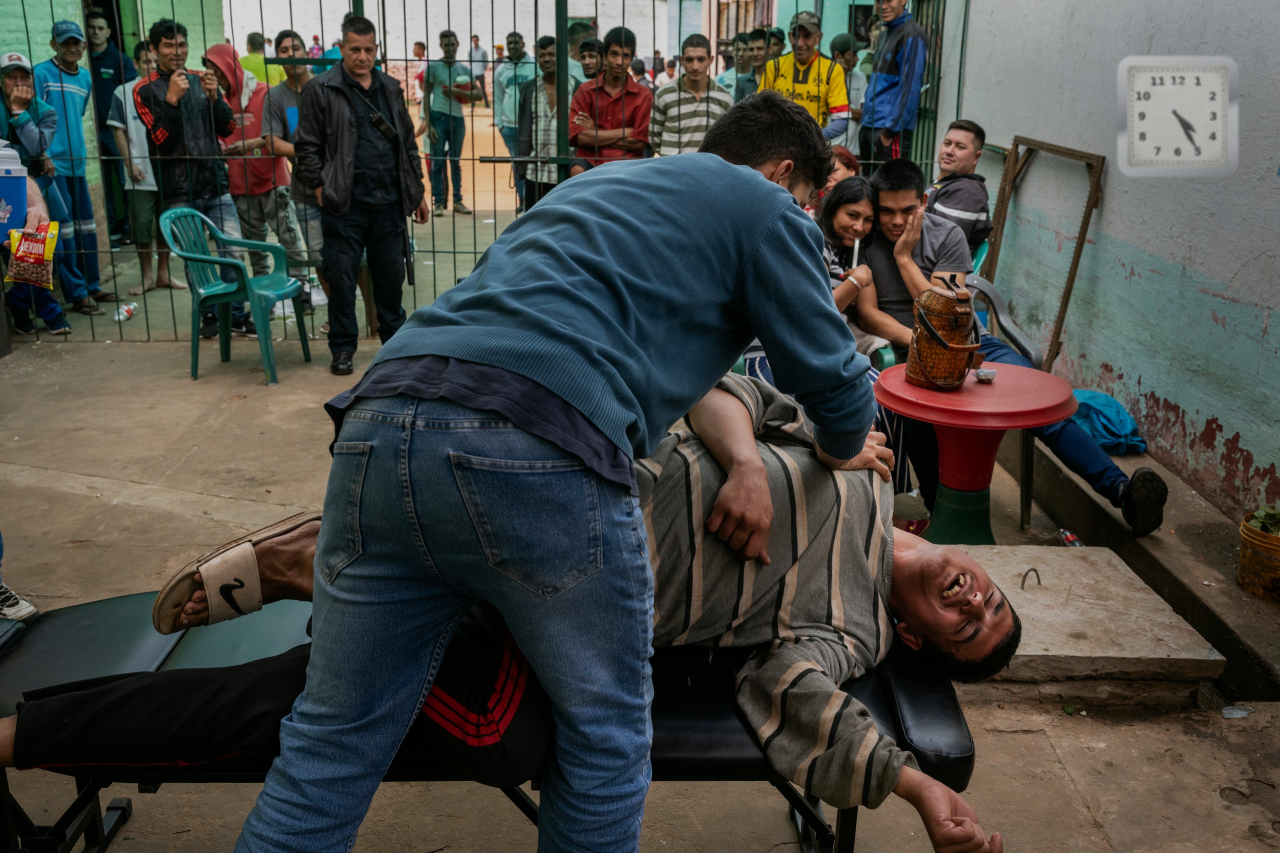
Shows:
4,25
